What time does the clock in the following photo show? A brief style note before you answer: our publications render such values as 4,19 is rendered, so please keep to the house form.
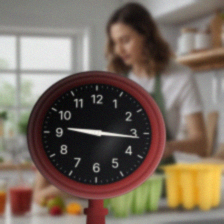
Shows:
9,16
